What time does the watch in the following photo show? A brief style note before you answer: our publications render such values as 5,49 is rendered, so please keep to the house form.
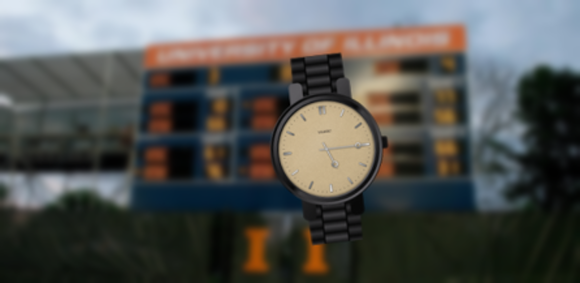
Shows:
5,15
